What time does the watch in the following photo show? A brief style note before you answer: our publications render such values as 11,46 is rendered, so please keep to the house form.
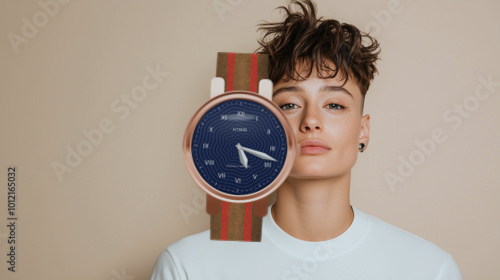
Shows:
5,18
